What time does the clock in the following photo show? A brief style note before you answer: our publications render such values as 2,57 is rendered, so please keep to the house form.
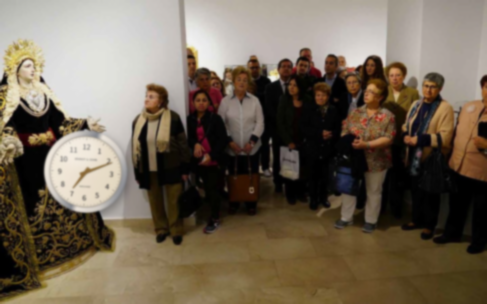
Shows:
7,11
